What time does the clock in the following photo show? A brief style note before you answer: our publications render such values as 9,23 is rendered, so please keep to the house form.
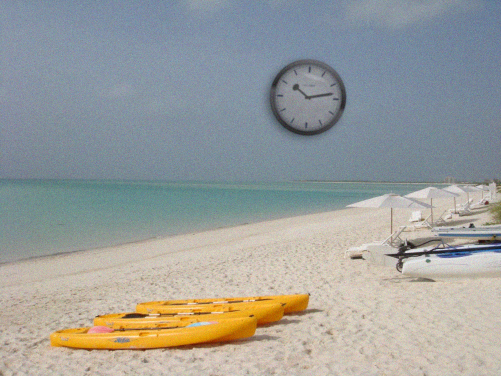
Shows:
10,13
